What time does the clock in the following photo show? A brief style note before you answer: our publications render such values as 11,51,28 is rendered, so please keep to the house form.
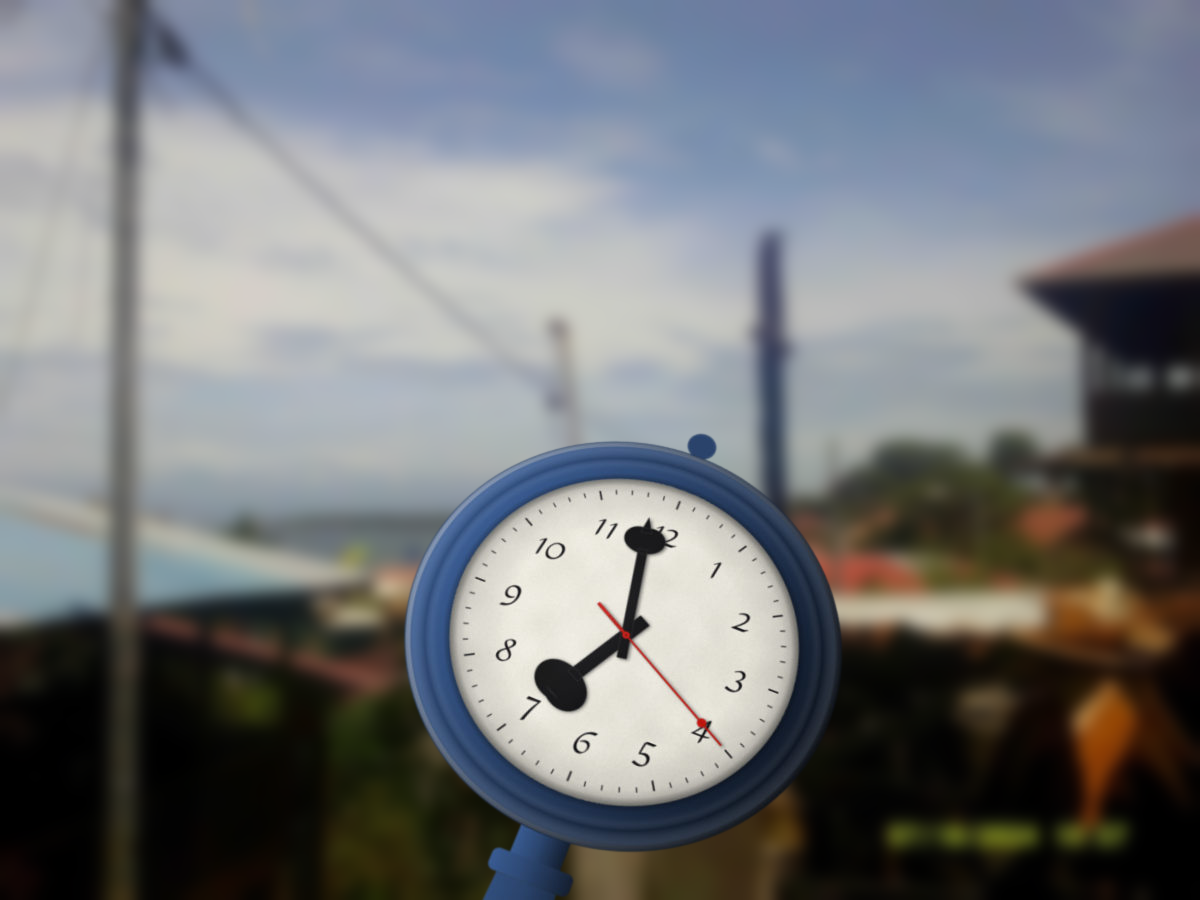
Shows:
6,58,20
